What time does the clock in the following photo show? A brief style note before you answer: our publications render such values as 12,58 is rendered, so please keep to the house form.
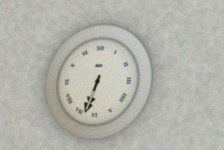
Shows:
6,33
